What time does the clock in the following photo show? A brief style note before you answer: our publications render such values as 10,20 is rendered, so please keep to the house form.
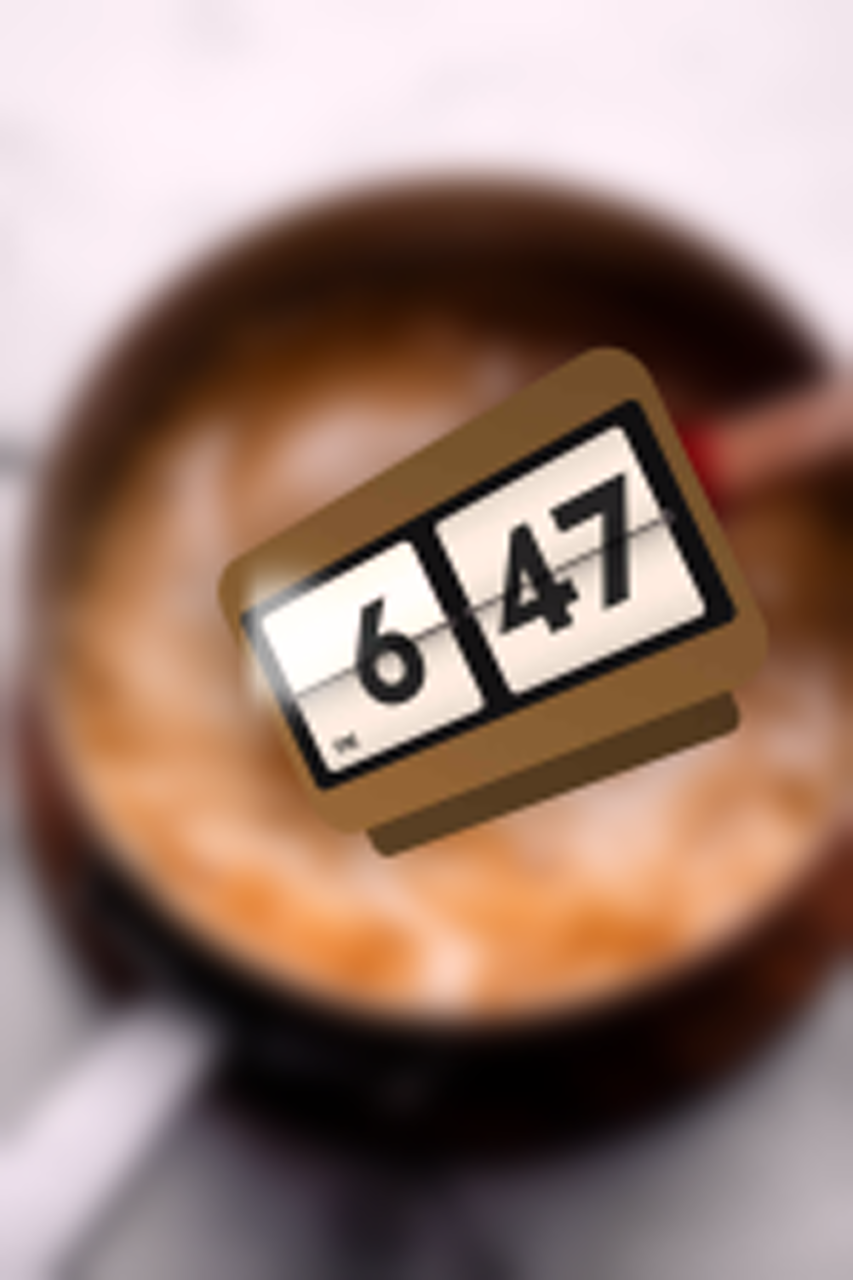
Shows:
6,47
